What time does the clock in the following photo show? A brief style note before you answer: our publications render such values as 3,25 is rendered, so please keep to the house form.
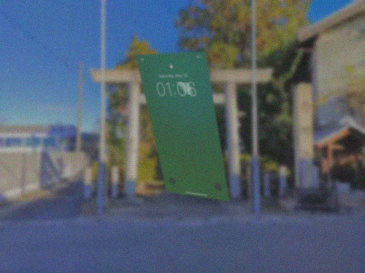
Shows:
1,06
